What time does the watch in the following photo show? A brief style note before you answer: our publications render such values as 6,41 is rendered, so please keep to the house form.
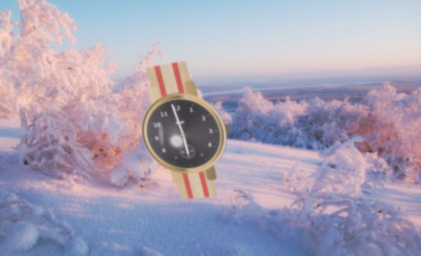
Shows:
5,59
